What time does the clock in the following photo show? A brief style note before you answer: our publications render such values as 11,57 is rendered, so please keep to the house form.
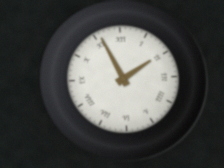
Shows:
1,56
